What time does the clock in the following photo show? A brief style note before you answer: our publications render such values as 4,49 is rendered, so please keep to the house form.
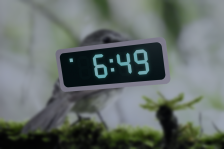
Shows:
6,49
